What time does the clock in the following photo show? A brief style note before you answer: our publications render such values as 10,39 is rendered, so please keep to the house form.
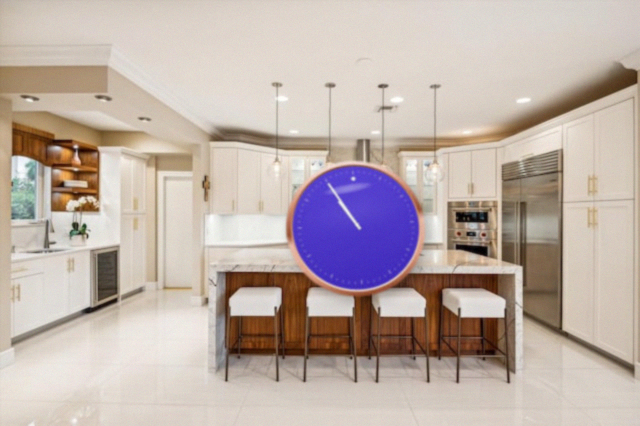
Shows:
10,55
